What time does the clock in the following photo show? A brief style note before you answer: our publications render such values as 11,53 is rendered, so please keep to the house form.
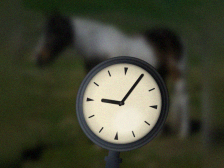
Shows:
9,05
